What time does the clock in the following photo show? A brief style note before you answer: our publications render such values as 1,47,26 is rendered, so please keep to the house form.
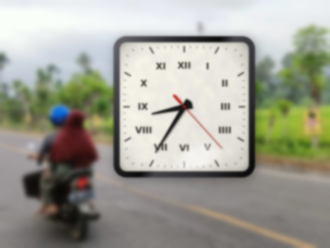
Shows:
8,35,23
